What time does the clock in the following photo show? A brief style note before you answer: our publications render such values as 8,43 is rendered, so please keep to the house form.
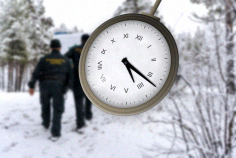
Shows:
4,17
